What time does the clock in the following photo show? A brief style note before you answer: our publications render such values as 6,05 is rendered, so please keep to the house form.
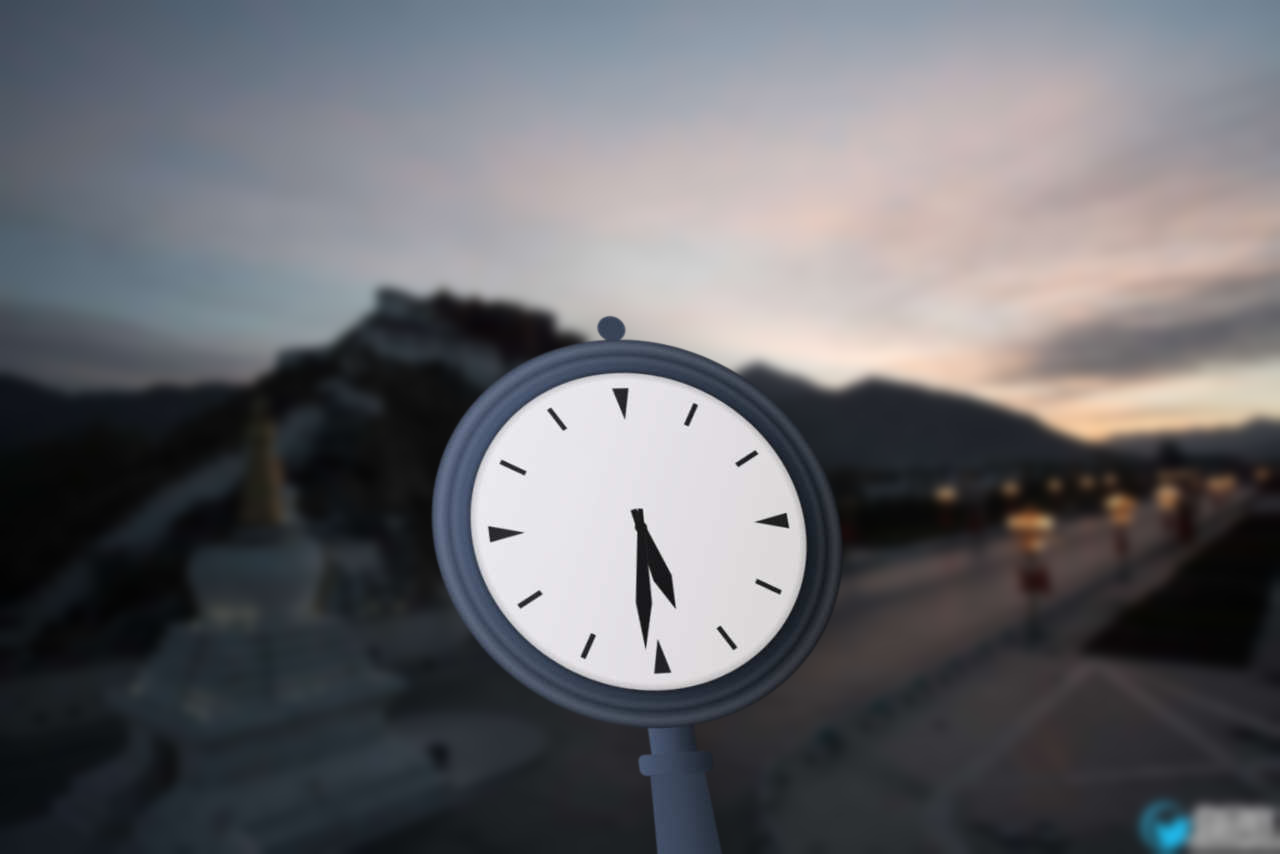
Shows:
5,31
